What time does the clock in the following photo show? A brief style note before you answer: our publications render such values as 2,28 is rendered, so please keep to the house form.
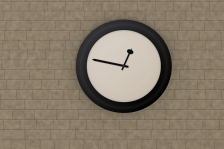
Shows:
12,47
